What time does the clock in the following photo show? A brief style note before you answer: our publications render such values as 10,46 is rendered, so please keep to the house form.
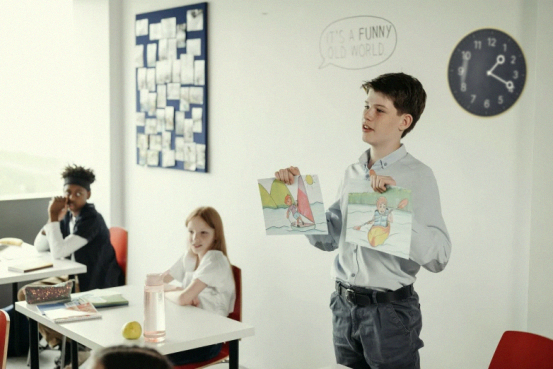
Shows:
1,19
